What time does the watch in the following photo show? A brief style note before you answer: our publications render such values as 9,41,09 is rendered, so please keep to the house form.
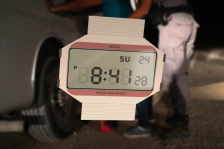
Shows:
8,41,28
